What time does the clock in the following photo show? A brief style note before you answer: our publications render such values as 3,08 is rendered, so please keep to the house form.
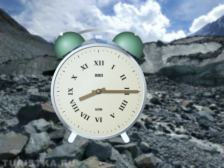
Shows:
8,15
